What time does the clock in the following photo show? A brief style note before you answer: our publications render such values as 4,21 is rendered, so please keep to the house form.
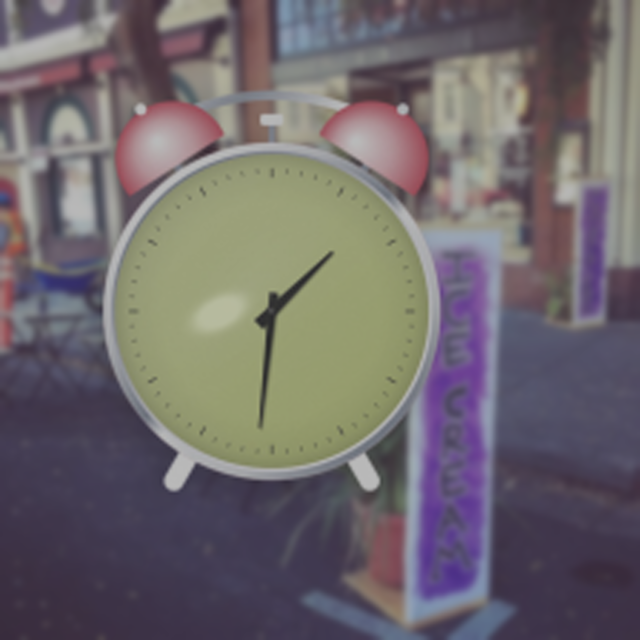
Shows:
1,31
